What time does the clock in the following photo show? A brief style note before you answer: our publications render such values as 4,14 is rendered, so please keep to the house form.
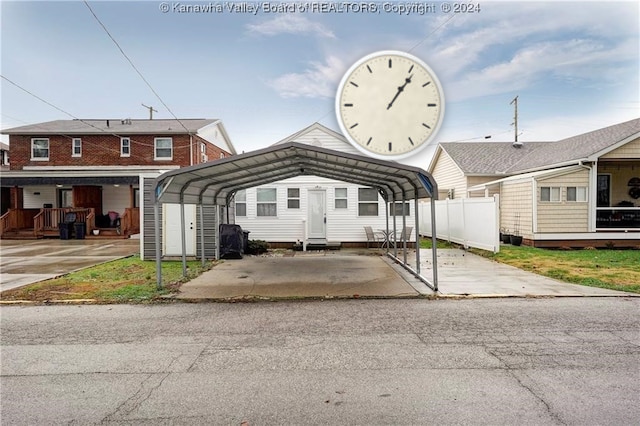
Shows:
1,06
